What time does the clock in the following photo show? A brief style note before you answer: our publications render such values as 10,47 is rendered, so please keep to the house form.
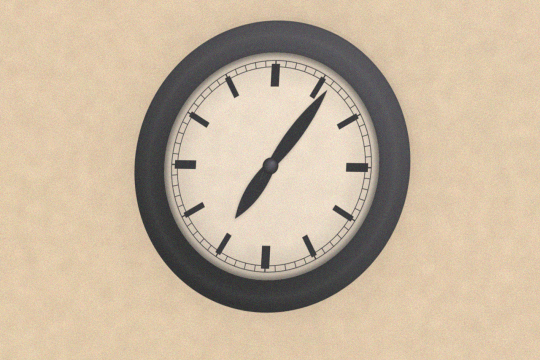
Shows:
7,06
